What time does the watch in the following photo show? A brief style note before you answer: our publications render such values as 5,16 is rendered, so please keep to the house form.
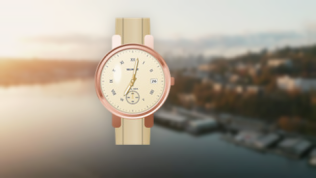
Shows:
7,02
